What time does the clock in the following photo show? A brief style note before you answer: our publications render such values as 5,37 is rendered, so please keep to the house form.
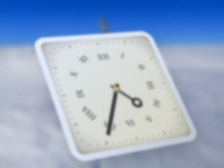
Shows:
4,35
